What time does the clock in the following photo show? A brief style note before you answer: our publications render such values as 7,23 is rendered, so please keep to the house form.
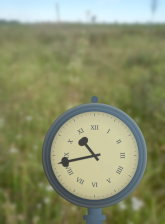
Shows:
10,43
